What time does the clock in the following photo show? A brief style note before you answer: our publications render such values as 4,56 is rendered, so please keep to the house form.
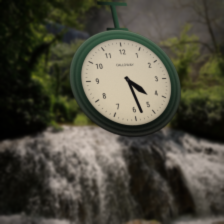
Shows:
4,28
